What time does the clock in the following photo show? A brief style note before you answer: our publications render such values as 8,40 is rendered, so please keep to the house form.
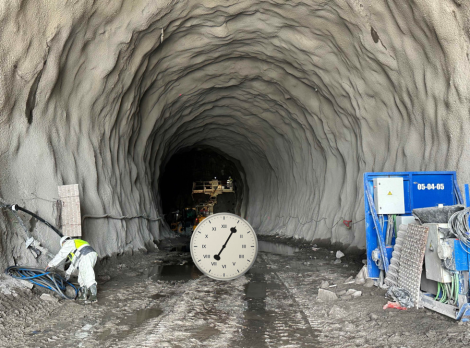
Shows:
7,05
